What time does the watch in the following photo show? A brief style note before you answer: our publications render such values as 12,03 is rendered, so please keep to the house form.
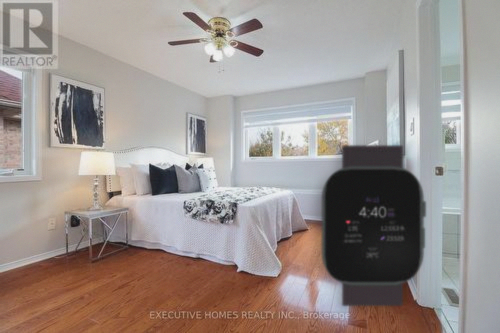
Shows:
4,40
